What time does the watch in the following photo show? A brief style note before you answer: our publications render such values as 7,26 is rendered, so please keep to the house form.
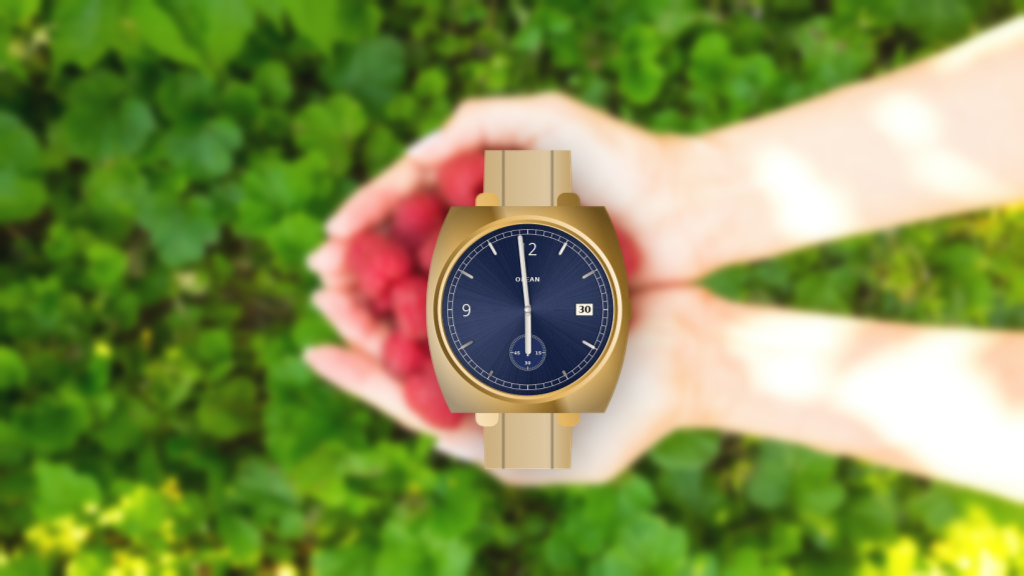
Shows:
5,59
